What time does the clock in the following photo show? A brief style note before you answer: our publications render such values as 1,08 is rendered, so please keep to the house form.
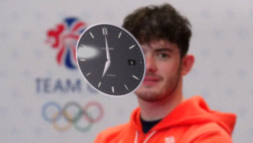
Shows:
7,00
